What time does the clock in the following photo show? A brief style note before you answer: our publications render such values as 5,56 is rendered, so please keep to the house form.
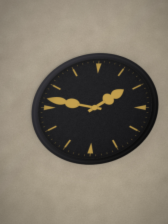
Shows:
1,47
